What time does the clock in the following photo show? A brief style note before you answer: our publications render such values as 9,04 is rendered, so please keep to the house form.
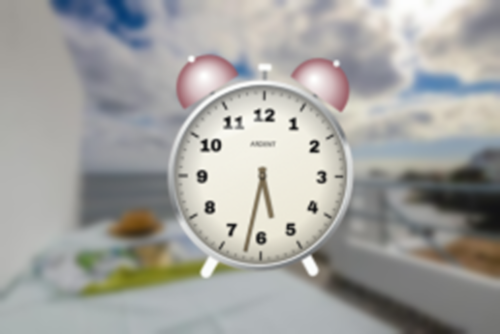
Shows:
5,32
